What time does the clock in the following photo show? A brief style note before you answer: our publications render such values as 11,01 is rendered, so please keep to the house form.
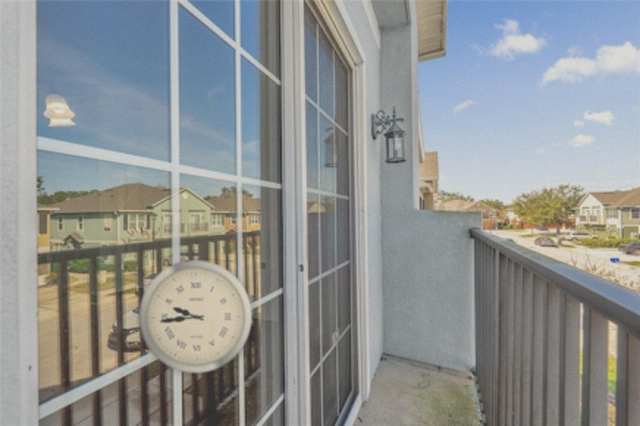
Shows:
9,44
